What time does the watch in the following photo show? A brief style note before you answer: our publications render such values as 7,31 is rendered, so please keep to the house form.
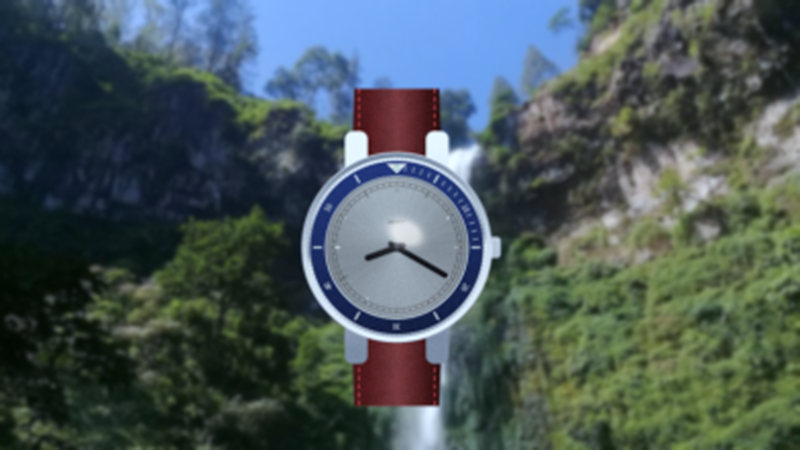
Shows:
8,20
